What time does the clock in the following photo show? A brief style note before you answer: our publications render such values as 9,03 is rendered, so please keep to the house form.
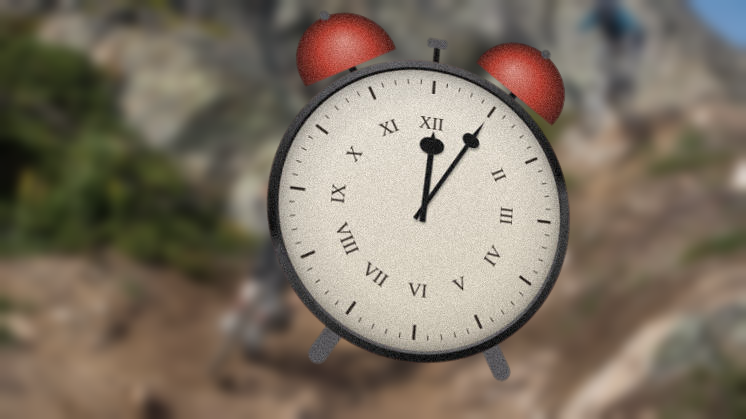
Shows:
12,05
